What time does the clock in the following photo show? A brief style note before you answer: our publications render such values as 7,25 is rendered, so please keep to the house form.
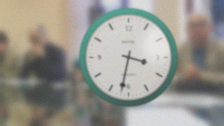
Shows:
3,32
